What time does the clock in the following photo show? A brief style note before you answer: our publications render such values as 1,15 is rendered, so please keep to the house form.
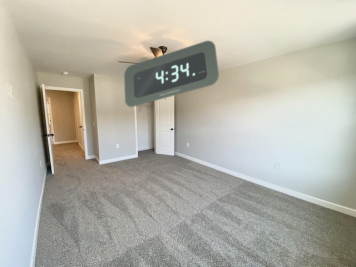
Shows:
4,34
